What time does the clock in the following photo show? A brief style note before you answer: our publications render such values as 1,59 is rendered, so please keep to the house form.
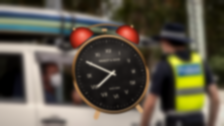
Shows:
7,50
